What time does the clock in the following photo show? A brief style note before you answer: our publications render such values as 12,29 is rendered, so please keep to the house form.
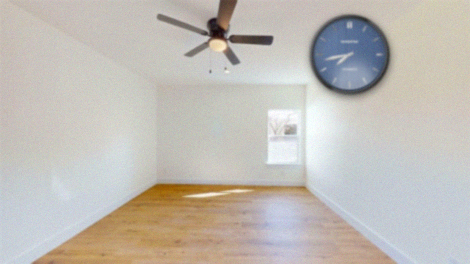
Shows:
7,43
